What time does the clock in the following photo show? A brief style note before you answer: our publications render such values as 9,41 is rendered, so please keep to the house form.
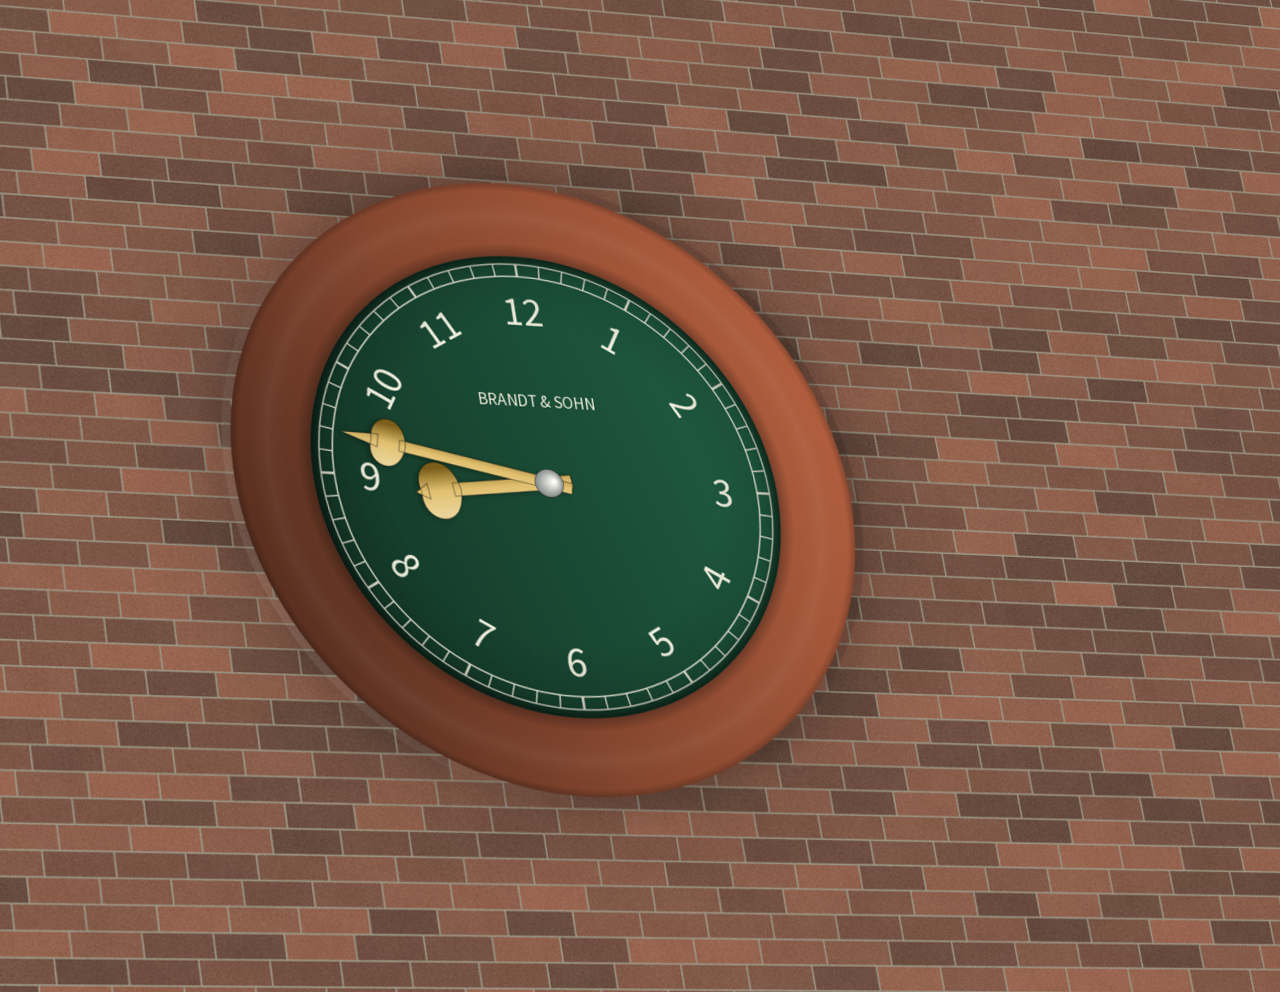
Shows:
8,47
